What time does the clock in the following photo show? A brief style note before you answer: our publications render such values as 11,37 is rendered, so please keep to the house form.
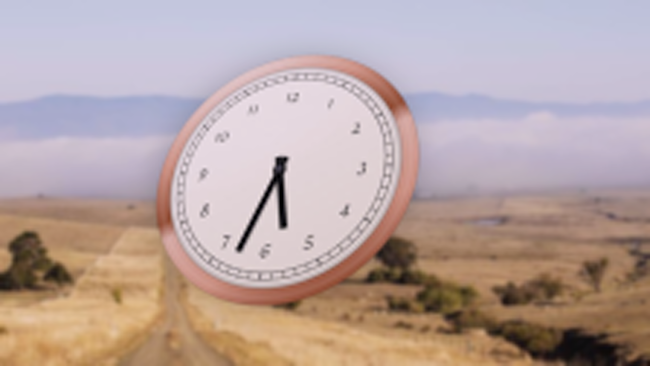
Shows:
5,33
